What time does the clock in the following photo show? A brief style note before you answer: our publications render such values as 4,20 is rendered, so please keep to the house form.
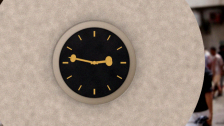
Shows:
2,47
